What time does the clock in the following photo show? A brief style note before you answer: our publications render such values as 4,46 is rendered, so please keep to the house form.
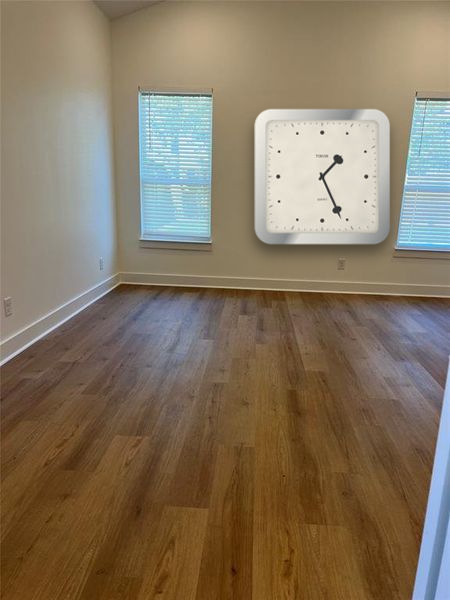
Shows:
1,26
